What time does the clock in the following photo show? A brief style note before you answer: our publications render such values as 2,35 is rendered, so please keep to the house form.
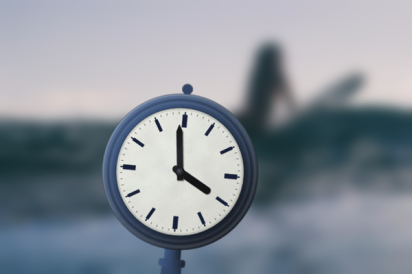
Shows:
3,59
